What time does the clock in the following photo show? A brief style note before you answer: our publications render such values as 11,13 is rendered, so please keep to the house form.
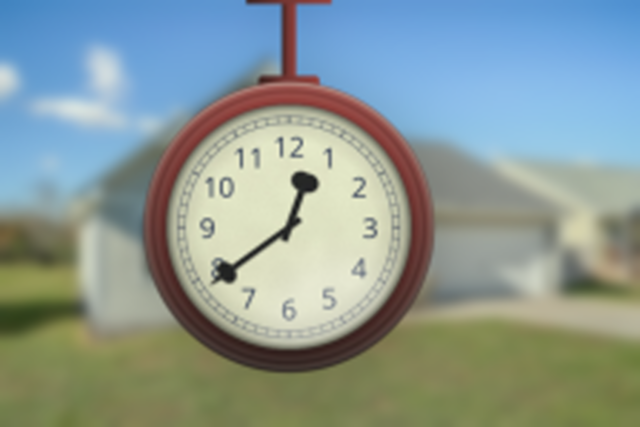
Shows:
12,39
